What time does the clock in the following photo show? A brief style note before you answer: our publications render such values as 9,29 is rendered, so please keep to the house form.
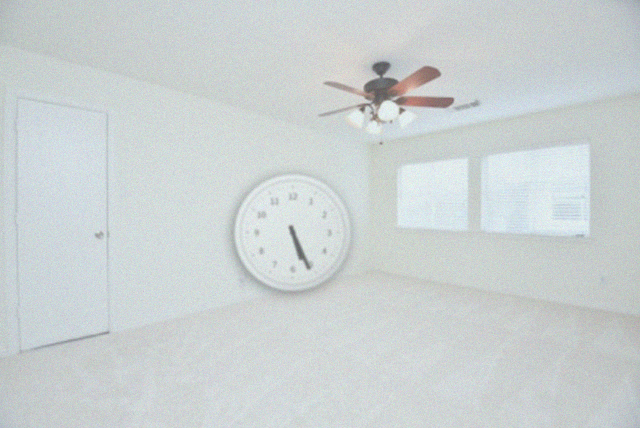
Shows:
5,26
